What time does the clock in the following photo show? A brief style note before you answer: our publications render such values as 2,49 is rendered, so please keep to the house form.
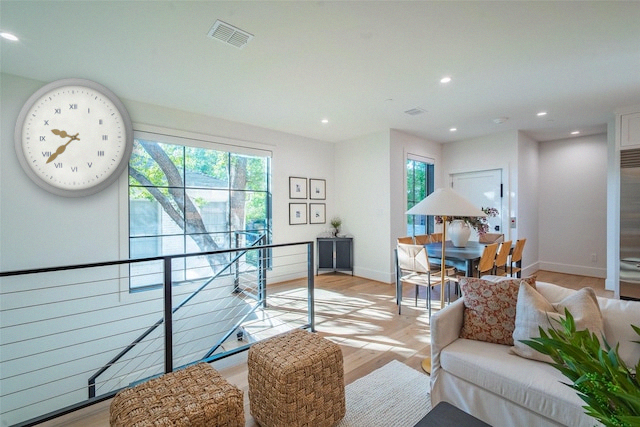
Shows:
9,38
